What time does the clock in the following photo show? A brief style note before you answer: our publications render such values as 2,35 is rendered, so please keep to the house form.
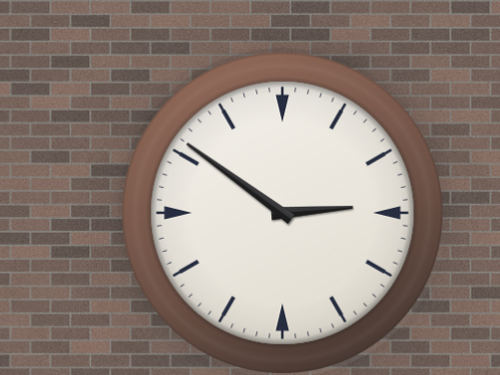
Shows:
2,51
